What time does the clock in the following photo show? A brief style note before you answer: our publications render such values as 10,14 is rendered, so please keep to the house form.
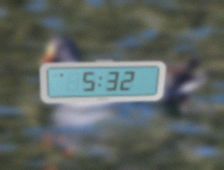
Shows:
5,32
